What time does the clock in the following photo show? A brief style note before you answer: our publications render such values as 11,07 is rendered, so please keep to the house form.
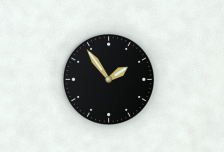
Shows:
1,54
